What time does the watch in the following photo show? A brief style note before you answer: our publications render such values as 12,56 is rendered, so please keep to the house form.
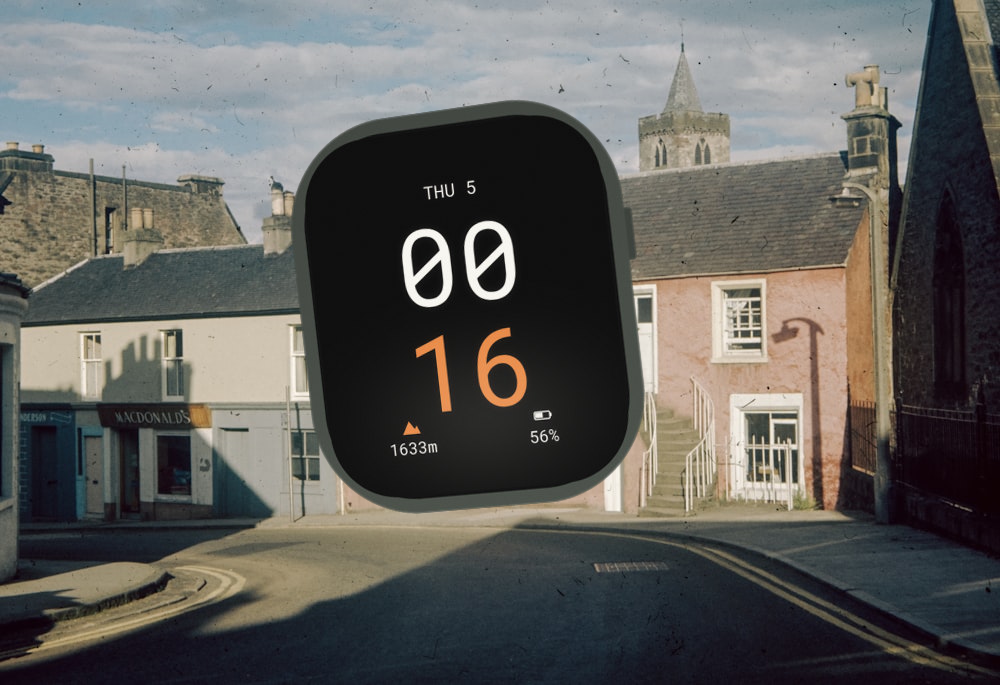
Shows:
0,16
